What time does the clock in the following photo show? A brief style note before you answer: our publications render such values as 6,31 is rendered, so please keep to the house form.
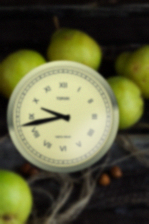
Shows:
9,43
